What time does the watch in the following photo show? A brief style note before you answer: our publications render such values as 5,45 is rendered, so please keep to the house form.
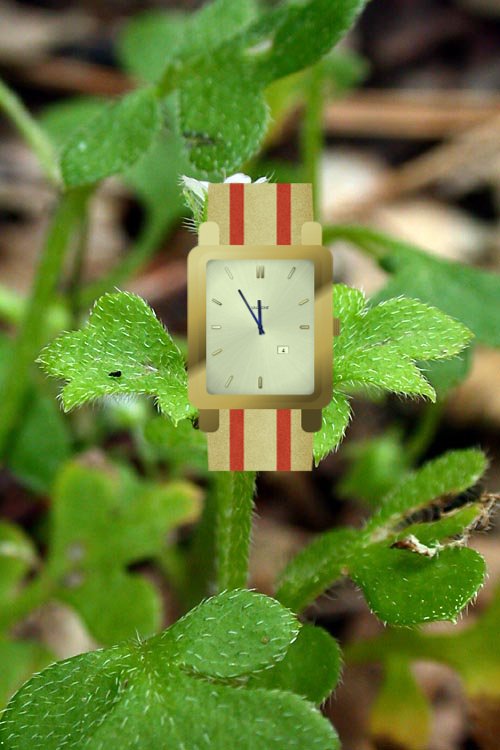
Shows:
11,55
